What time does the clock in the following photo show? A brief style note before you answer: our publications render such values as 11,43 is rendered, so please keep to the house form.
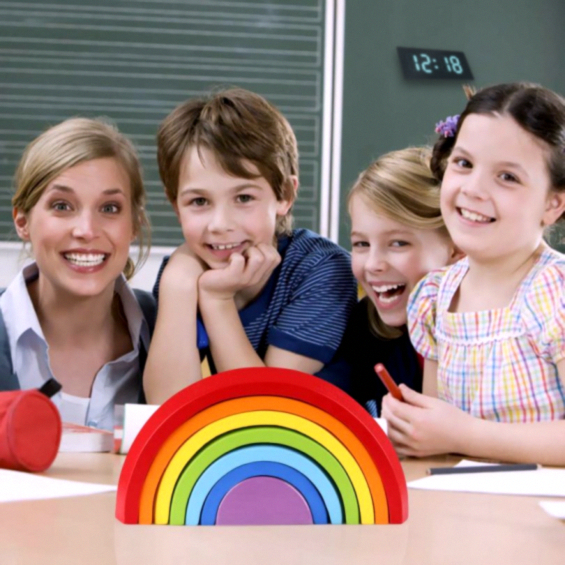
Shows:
12,18
